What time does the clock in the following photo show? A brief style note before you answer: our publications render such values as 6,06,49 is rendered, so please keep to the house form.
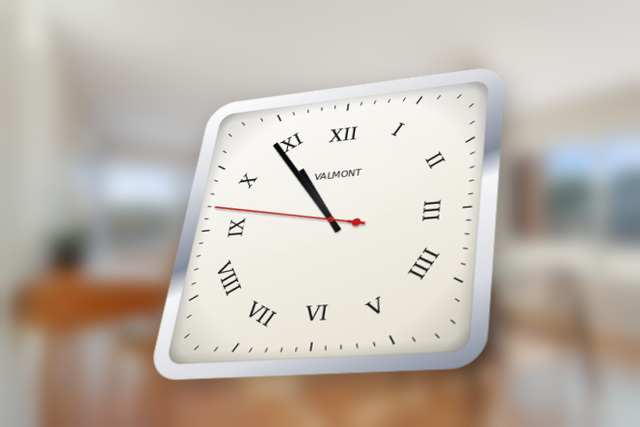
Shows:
10,53,47
